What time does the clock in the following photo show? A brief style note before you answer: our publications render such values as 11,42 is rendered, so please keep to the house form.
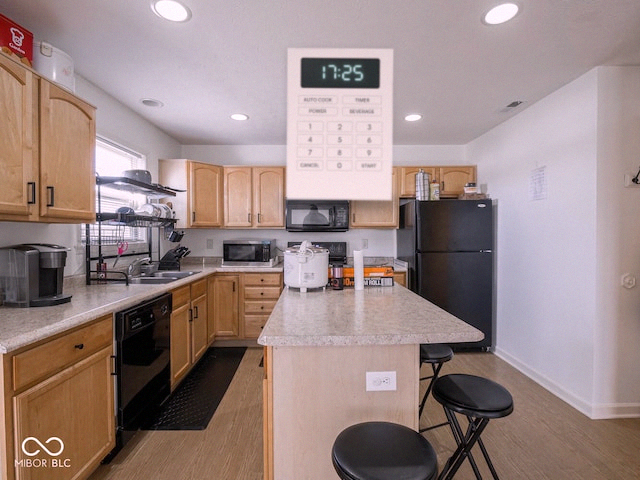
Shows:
17,25
